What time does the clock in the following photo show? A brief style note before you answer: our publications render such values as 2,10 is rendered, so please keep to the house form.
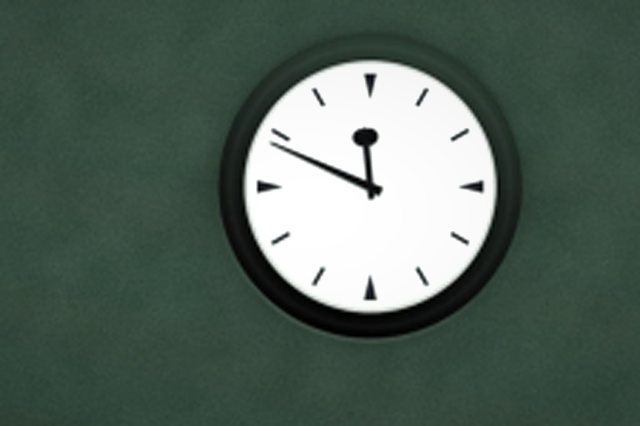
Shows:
11,49
